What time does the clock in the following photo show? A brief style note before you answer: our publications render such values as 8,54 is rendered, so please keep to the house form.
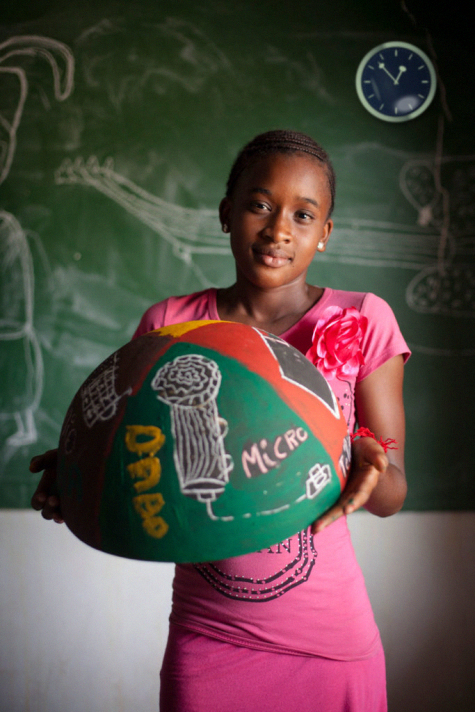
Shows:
12,53
